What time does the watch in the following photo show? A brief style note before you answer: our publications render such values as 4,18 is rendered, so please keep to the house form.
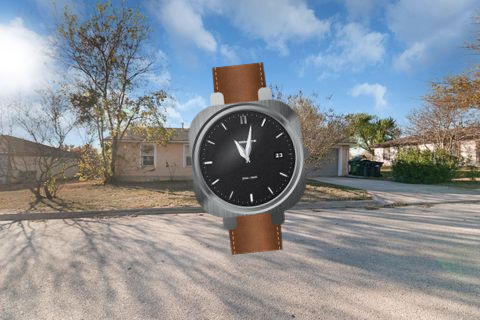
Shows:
11,02
